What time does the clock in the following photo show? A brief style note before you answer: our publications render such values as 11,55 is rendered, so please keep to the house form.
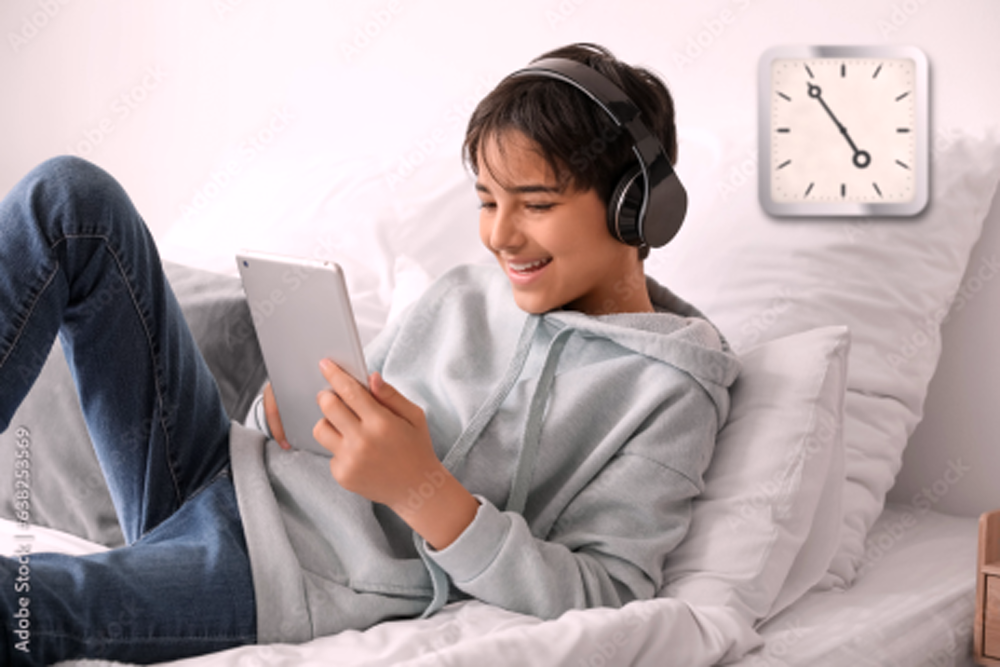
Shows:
4,54
